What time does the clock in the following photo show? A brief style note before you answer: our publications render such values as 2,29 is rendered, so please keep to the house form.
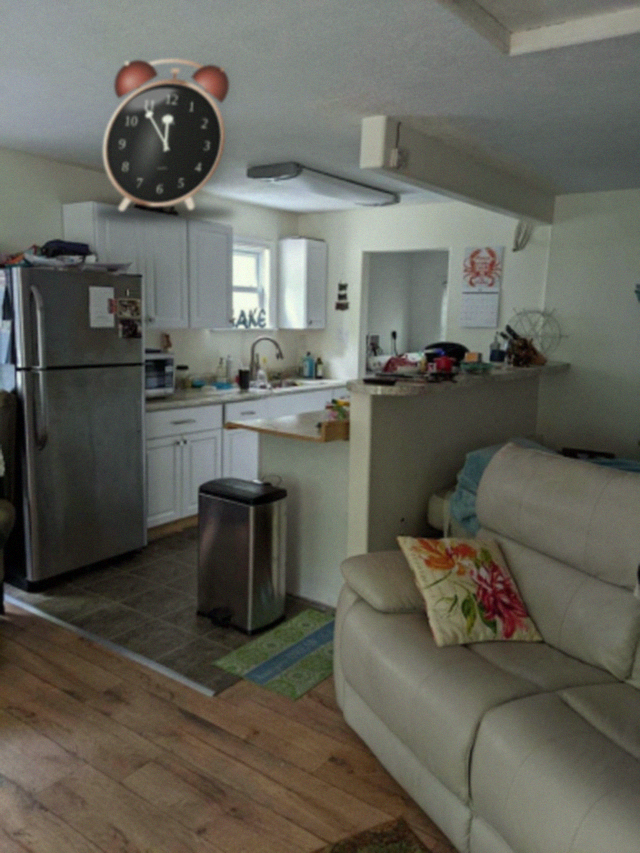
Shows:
11,54
